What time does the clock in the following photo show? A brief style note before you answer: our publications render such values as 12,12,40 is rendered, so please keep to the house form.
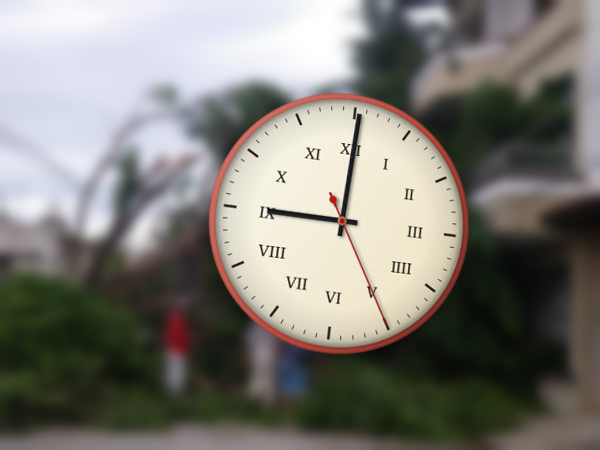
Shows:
9,00,25
